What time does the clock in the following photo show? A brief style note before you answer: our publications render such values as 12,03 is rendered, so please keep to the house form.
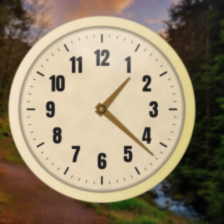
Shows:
1,22
